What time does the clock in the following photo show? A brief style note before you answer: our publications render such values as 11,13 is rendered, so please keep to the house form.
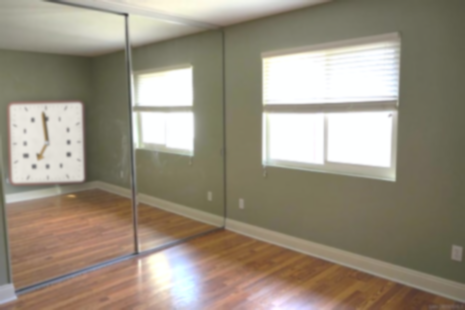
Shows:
6,59
